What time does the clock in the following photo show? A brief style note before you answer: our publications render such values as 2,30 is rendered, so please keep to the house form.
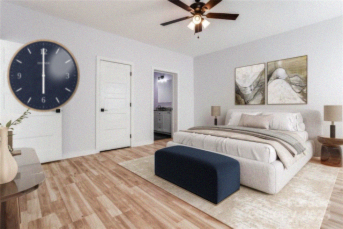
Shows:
6,00
